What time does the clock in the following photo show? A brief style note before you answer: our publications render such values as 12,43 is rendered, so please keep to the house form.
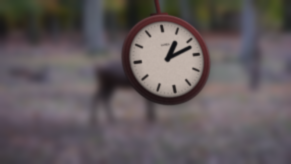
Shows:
1,12
